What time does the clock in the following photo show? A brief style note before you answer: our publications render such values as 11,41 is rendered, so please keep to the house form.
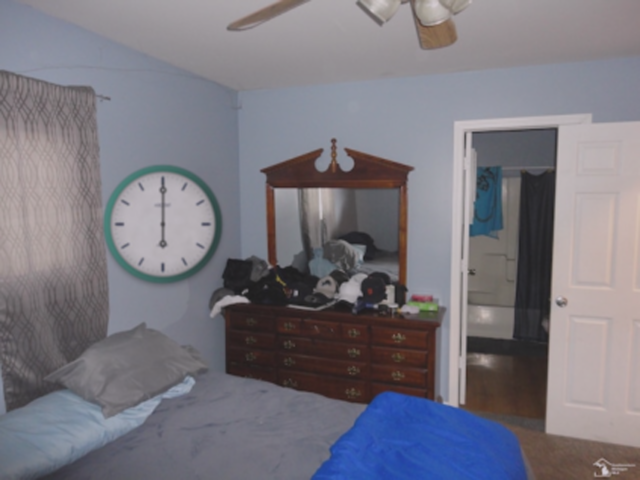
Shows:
6,00
